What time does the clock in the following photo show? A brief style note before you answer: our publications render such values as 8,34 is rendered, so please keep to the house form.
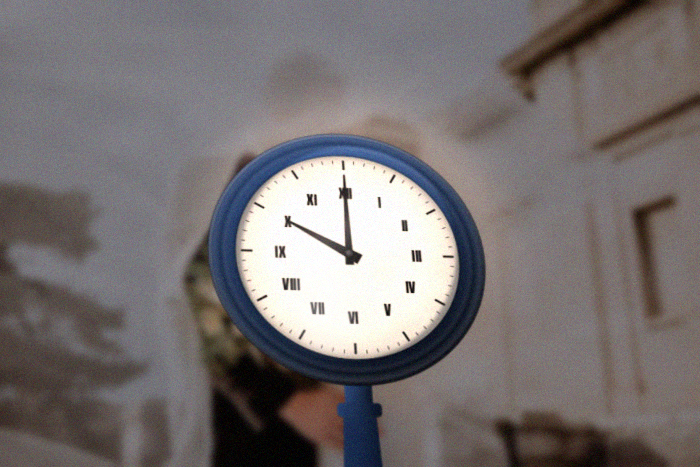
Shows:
10,00
